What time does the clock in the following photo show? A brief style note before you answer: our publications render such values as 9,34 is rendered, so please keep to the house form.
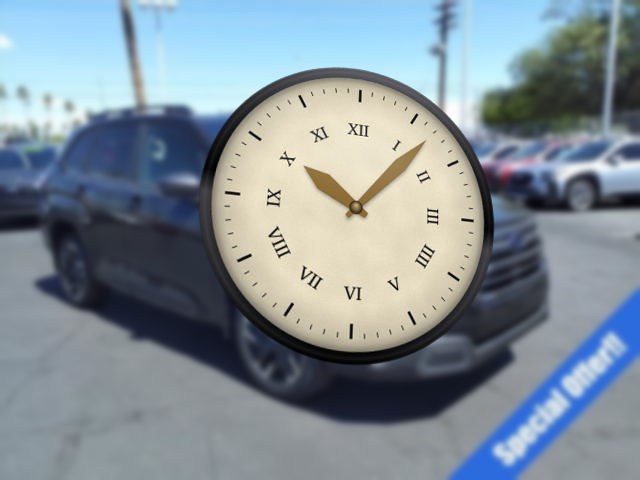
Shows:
10,07
